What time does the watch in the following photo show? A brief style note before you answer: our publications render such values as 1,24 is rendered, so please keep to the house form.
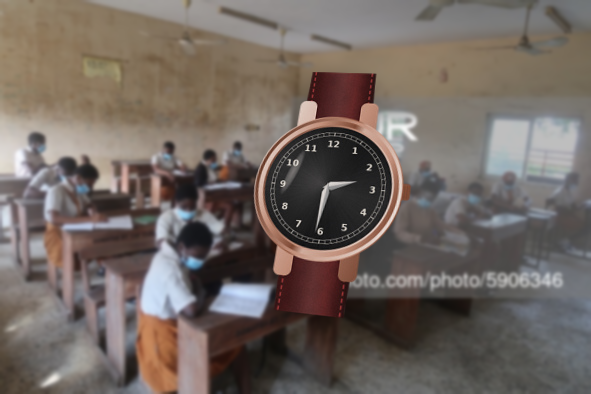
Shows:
2,31
